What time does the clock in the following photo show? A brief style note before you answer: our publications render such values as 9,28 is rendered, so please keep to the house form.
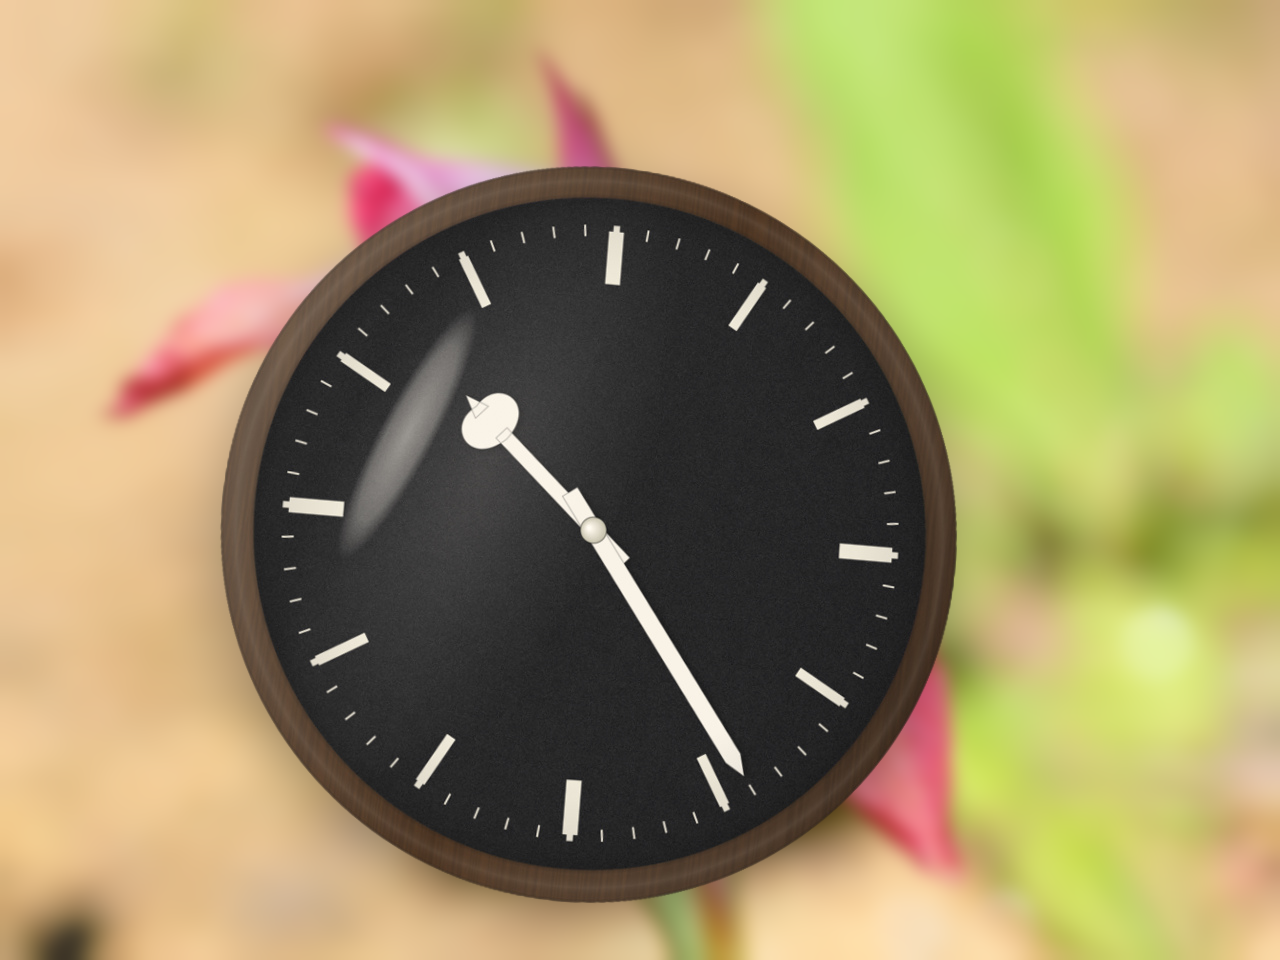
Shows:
10,24
